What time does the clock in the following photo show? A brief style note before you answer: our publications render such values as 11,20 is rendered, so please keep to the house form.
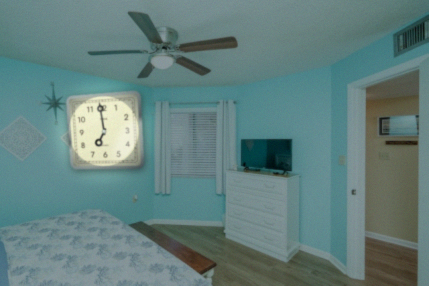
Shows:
6,59
